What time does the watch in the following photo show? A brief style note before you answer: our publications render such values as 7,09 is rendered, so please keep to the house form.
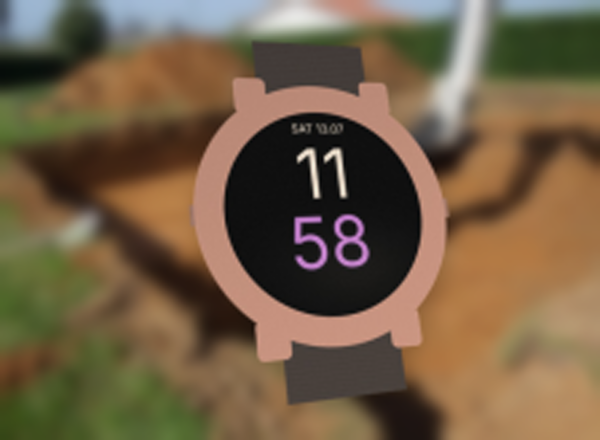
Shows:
11,58
